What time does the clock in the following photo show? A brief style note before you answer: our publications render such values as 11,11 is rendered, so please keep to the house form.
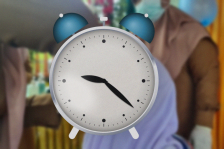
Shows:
9,22
